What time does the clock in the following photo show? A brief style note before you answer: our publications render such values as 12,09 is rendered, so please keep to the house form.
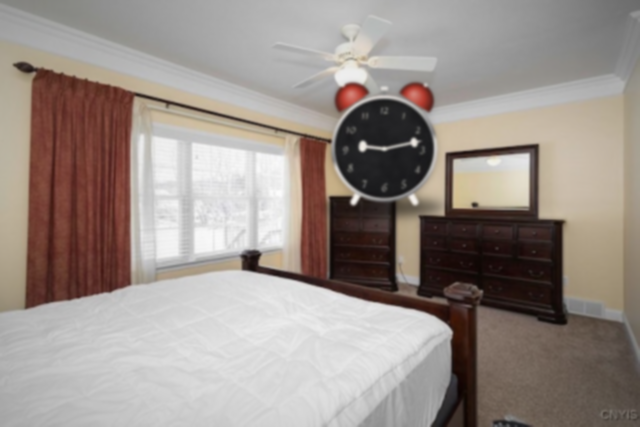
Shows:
9,13
